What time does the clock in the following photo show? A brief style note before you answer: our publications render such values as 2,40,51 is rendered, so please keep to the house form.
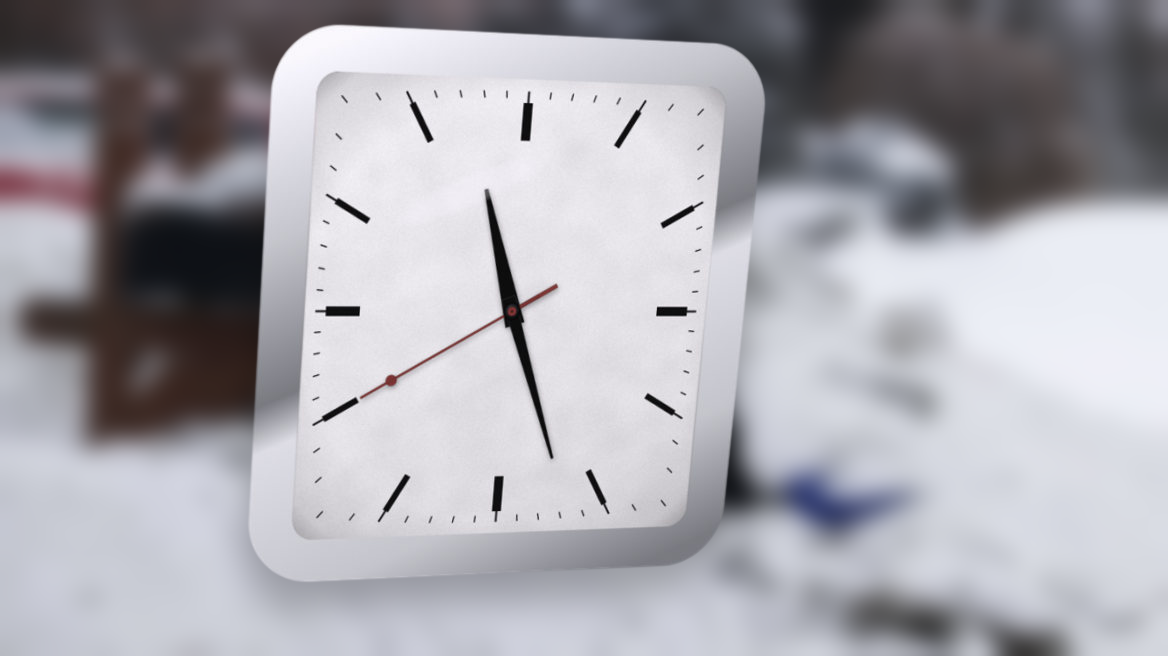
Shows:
11,26,40
